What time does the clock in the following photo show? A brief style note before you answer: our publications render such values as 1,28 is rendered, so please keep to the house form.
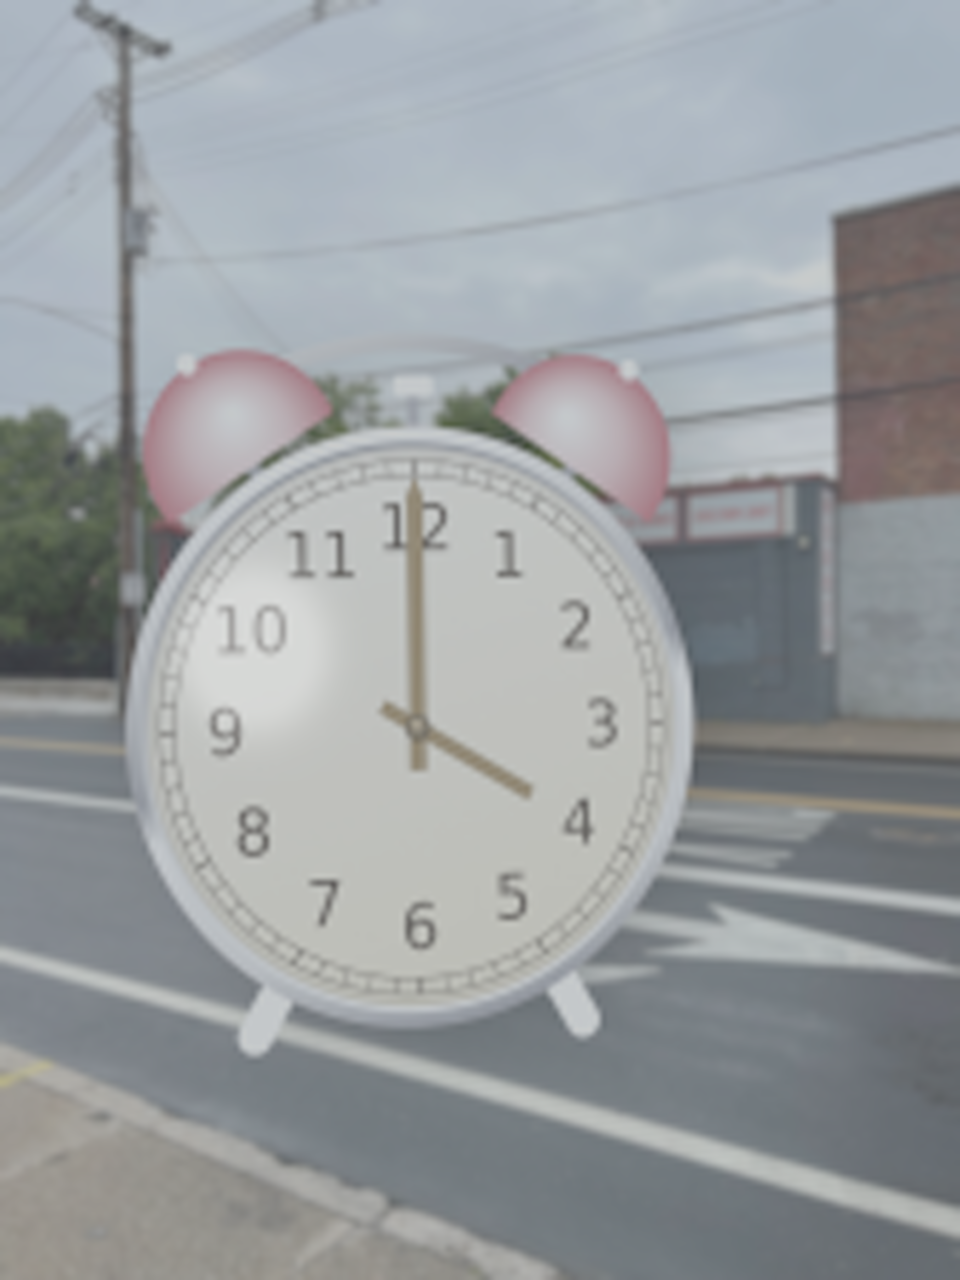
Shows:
4,00
